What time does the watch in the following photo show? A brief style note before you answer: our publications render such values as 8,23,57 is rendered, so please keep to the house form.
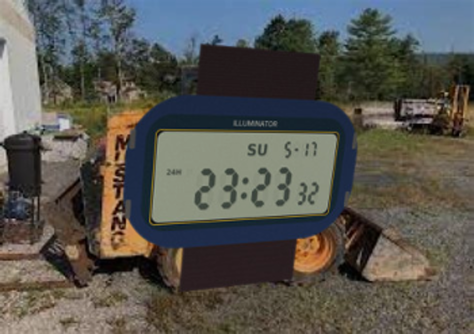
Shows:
23,23,32
